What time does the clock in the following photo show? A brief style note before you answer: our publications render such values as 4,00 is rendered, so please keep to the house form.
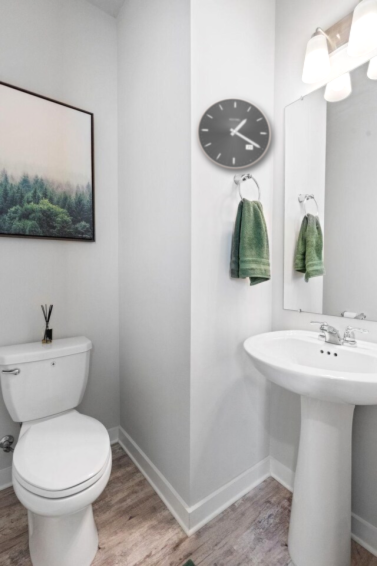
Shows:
1,20
